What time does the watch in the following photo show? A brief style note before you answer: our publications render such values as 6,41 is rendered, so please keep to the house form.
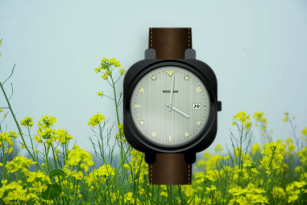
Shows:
4,01
